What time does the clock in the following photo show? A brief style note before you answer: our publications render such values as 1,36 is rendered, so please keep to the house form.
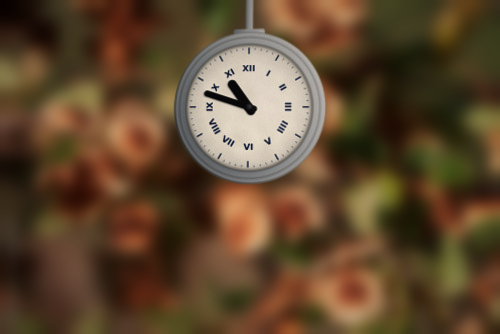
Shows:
10,48
